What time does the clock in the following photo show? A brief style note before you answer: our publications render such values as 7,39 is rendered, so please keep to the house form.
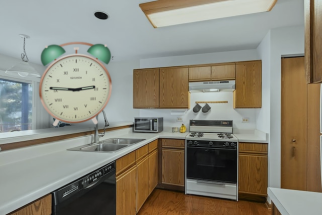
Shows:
2,46
